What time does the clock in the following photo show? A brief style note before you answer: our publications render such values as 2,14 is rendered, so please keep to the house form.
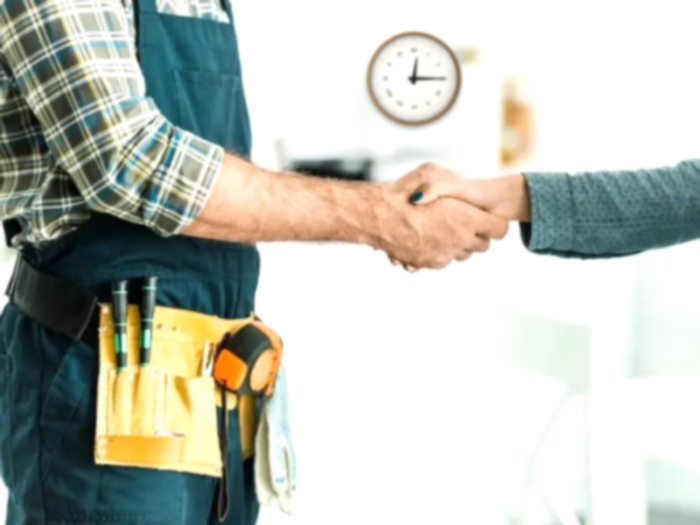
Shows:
12,15
